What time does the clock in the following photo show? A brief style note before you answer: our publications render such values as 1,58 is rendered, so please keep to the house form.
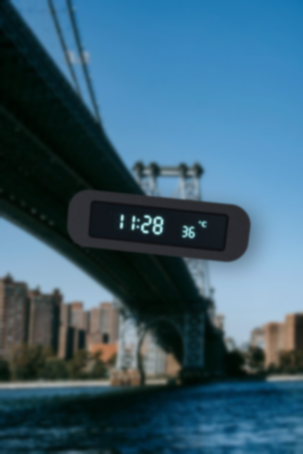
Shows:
11,28
